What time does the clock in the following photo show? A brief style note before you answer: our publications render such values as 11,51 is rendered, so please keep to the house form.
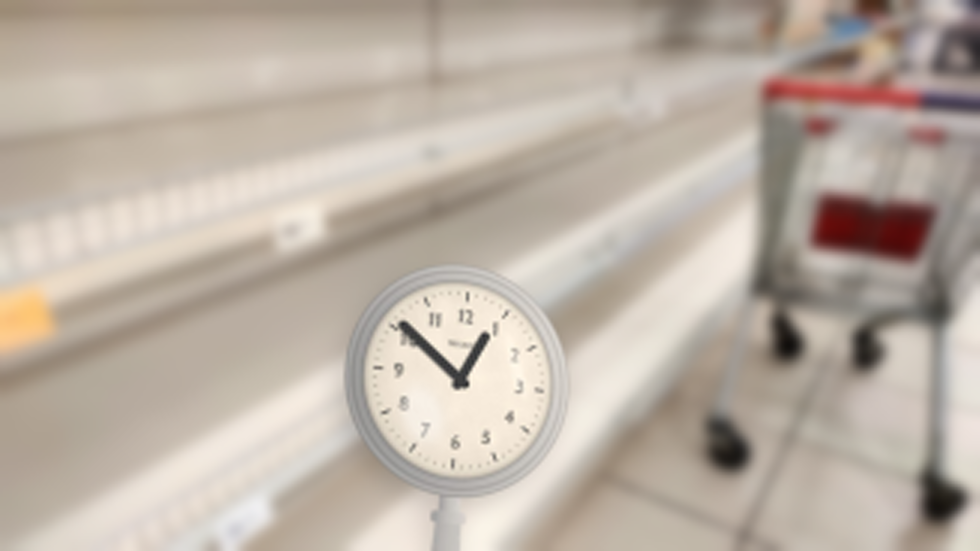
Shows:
12,51
